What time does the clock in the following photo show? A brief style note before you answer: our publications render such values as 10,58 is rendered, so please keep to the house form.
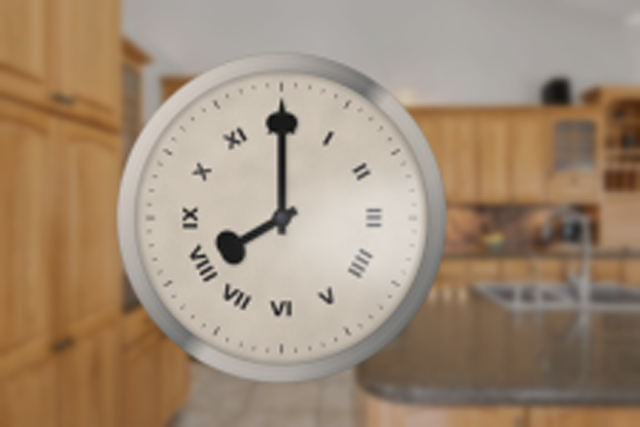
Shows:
8,00
